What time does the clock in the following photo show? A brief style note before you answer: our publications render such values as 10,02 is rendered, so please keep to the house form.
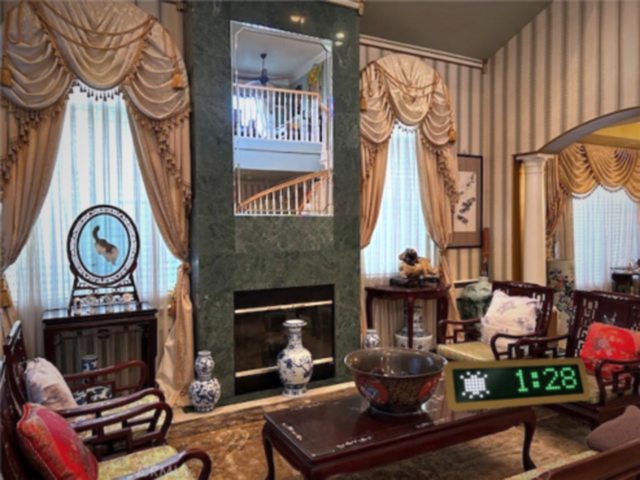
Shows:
1,28
